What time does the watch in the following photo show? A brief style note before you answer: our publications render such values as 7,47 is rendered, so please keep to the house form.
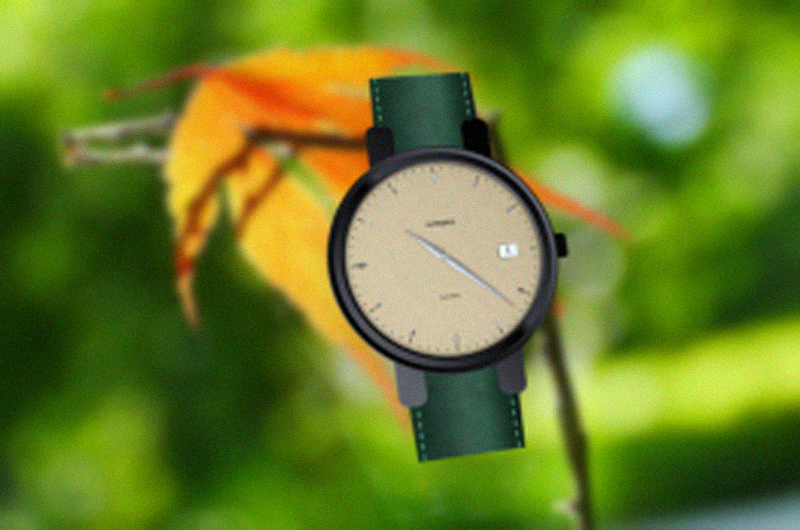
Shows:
10,22
